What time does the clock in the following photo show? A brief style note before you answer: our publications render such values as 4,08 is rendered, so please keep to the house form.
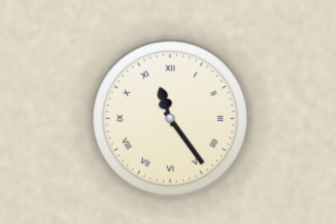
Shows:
11,24
